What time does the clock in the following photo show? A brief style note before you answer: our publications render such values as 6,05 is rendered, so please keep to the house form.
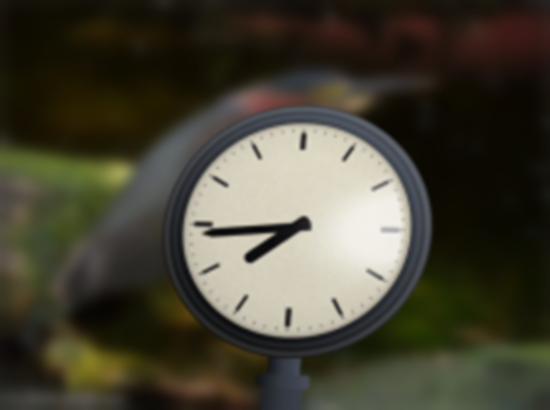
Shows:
7,44
